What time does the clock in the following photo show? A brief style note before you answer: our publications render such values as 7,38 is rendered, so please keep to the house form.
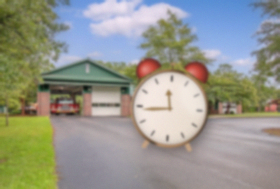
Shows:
11,44
